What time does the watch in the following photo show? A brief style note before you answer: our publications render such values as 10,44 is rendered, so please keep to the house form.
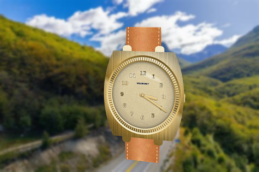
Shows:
3,20
